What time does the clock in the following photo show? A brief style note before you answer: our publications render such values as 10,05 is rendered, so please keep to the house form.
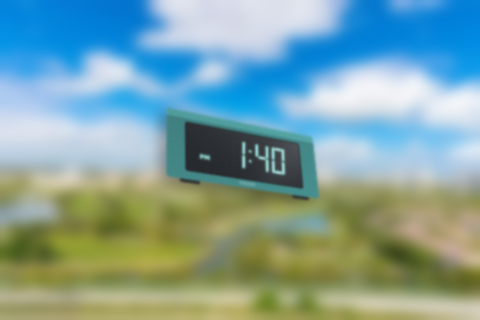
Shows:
1,40
